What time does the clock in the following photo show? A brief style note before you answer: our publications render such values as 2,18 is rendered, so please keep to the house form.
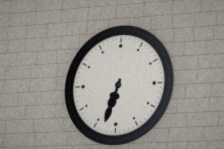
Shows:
6,33
